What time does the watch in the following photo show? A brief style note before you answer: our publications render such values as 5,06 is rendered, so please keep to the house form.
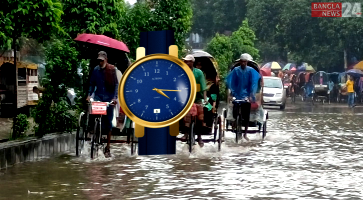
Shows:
4,16
